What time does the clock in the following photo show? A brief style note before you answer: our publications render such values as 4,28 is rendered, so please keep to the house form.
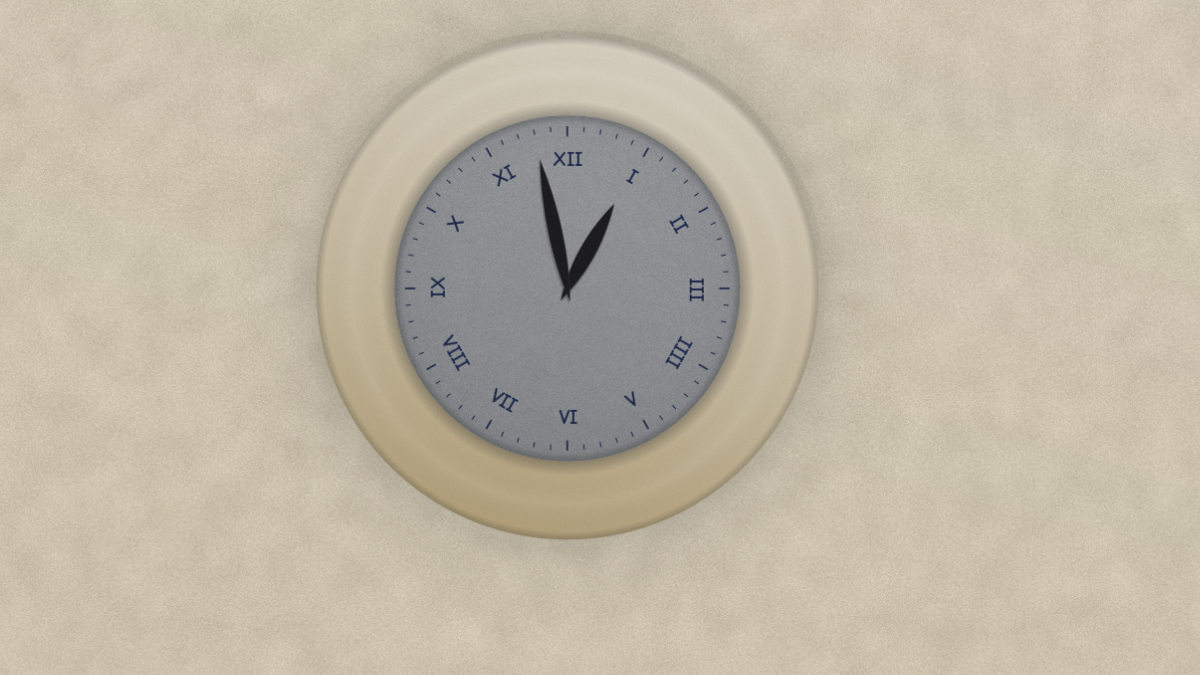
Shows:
12,58
